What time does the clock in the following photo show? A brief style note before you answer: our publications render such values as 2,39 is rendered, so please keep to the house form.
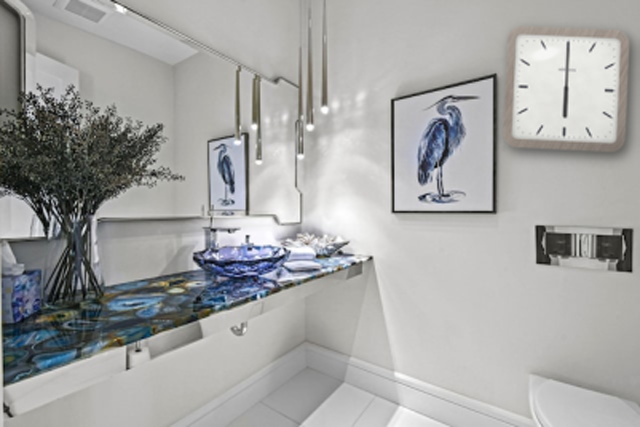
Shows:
6,00
